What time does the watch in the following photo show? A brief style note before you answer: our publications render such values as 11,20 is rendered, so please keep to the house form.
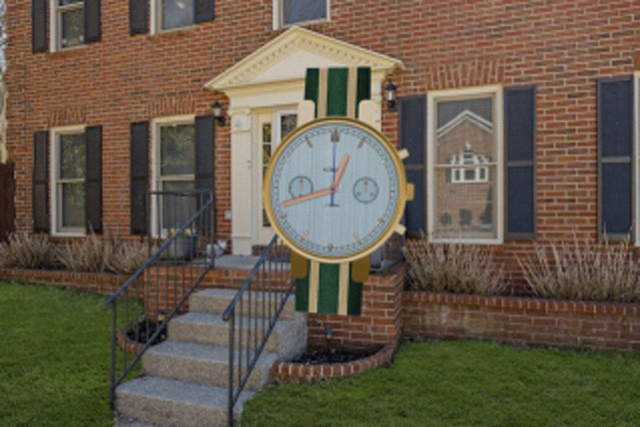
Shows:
12,42
